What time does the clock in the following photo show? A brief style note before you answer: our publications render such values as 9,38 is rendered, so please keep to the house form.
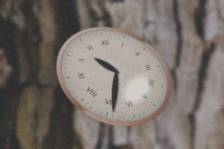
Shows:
10,34
